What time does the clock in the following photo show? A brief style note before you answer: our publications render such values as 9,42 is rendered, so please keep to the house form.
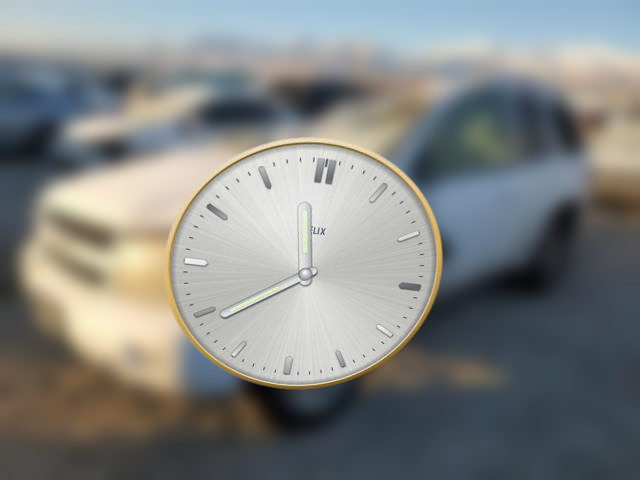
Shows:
11,39
